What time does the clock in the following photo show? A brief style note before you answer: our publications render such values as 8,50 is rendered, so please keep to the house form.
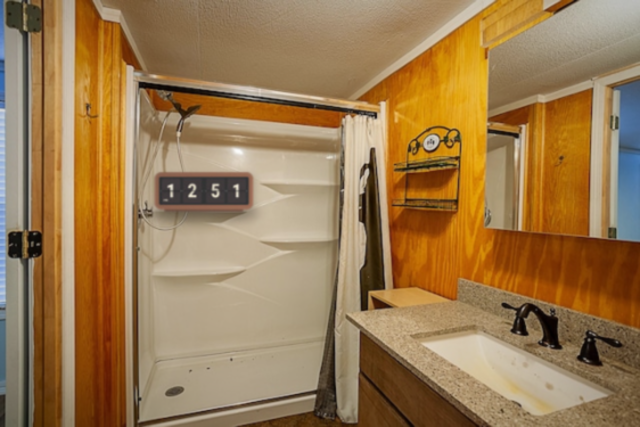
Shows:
12,51
